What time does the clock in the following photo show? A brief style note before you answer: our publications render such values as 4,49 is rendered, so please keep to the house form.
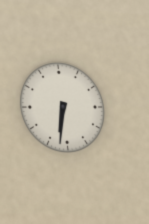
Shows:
6,32
